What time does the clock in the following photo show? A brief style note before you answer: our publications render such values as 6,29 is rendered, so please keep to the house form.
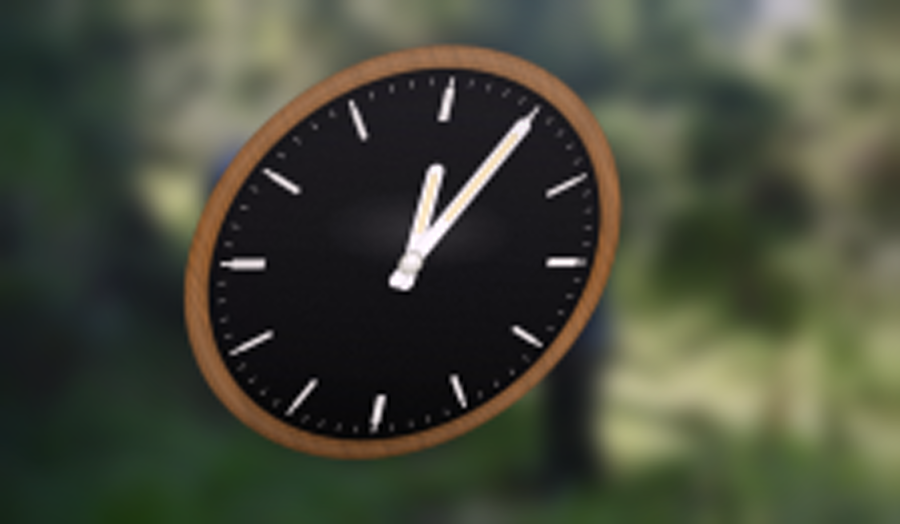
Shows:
12,05
